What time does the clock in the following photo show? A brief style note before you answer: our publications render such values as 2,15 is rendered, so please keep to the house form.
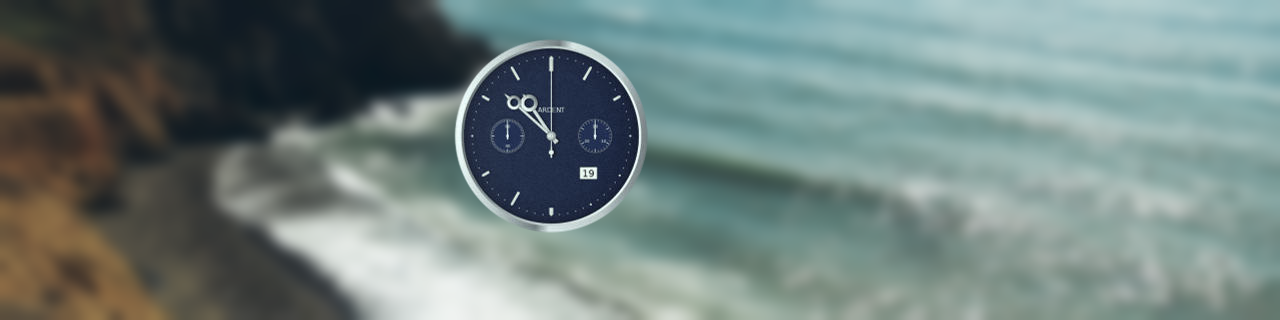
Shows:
10,52
